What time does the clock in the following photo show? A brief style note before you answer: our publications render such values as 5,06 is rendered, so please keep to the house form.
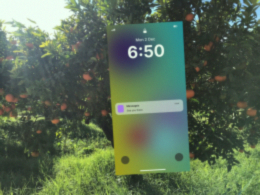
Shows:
6,50
